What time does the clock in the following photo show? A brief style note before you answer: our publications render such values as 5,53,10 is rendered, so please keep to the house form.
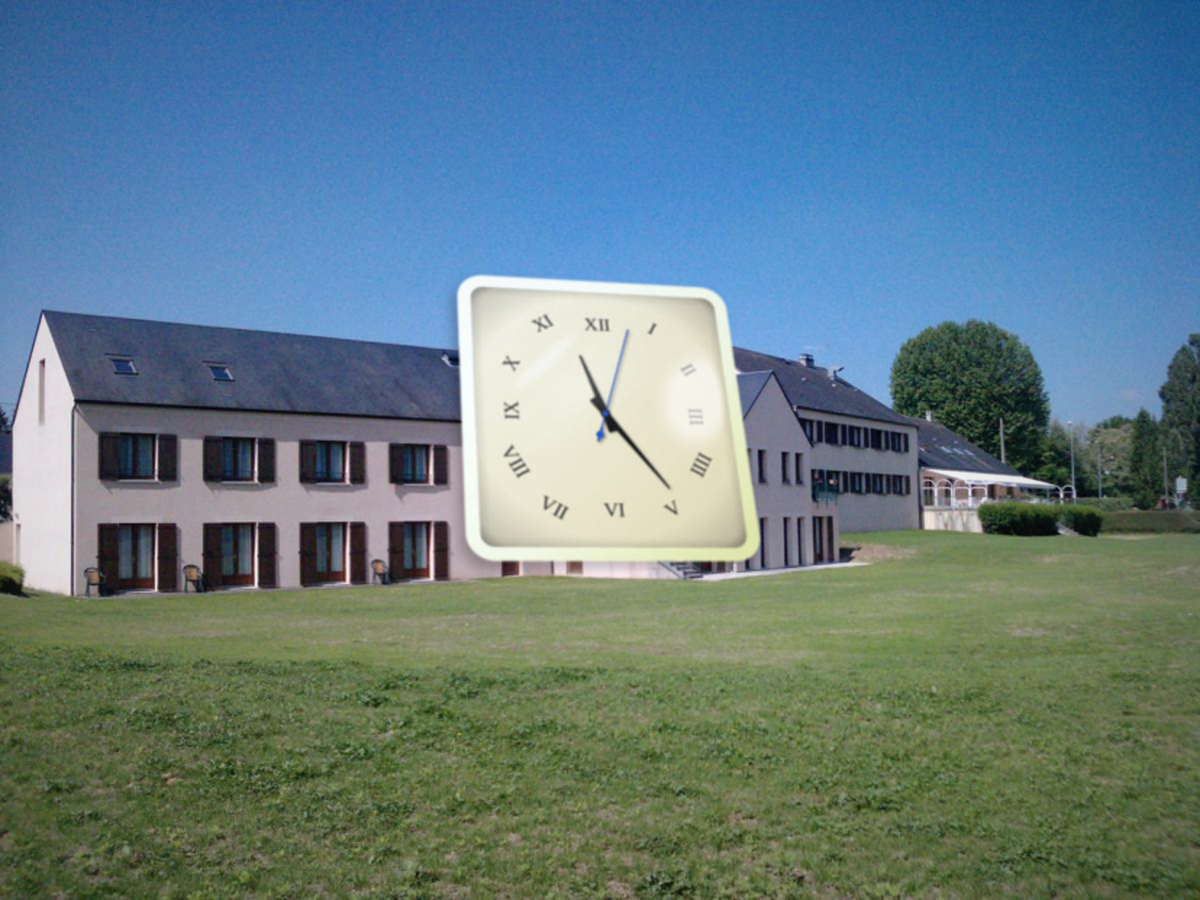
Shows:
11,24,03
